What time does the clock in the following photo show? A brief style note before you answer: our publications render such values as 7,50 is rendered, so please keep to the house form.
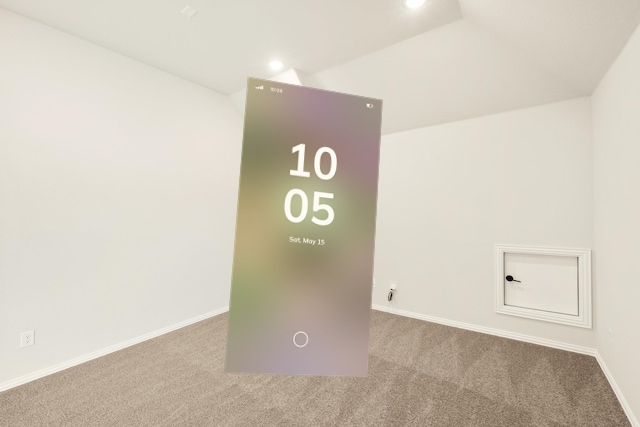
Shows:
10,05
